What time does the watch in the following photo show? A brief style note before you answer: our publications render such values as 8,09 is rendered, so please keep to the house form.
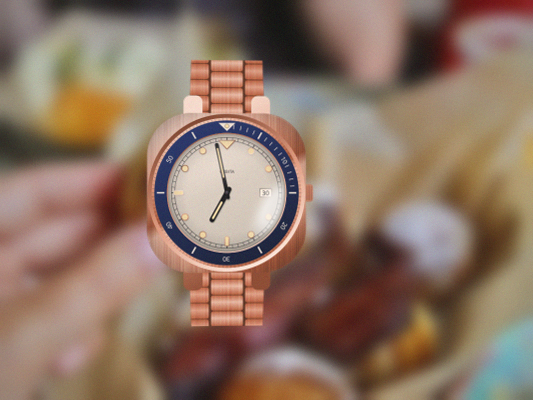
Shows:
6,58
